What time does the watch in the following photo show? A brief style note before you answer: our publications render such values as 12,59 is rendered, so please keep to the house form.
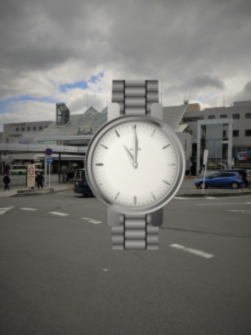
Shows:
11,00
